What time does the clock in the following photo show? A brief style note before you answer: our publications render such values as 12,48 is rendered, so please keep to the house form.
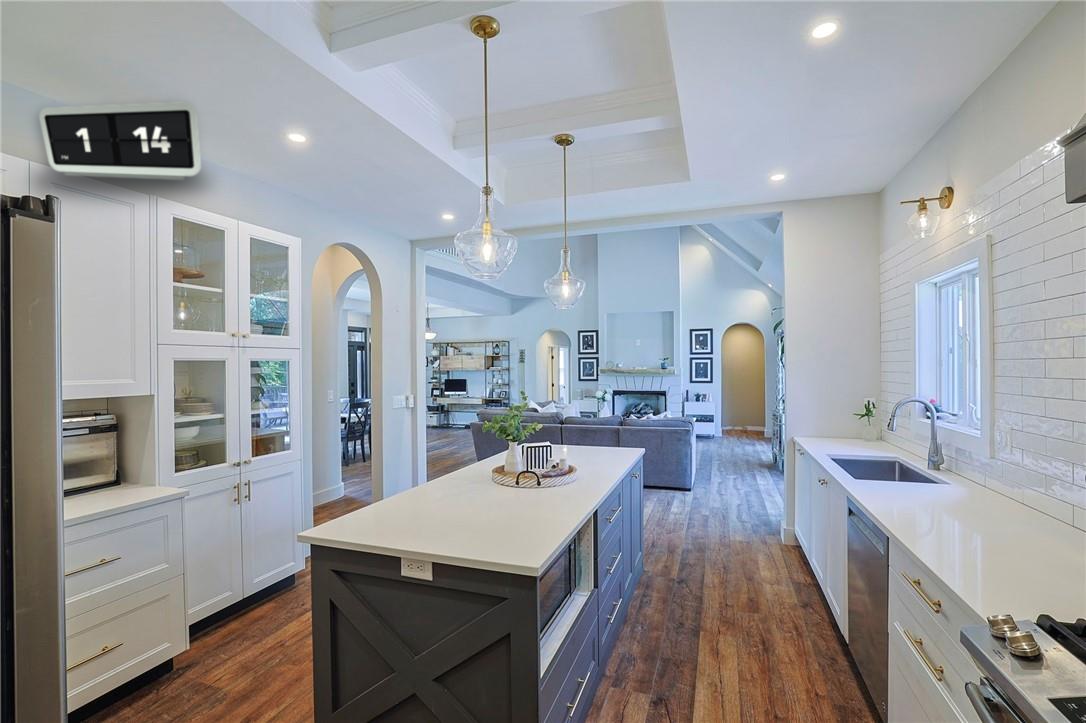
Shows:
1,14
